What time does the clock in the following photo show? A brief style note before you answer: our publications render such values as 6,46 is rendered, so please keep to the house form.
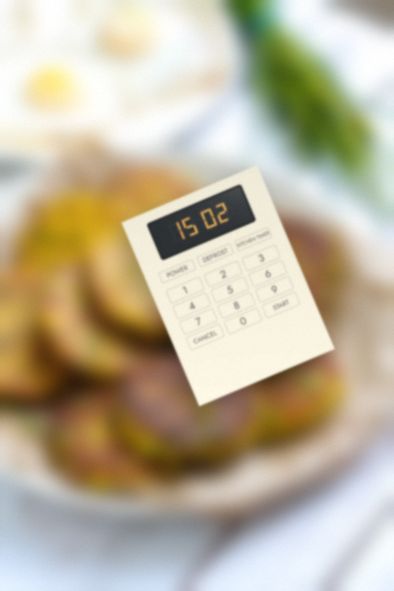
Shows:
15,02
